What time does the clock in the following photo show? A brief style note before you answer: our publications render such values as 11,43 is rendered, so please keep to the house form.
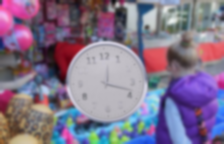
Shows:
12,18
